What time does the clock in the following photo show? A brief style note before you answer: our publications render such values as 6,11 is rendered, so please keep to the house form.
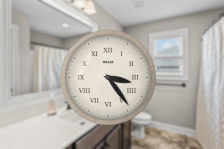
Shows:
3,24
